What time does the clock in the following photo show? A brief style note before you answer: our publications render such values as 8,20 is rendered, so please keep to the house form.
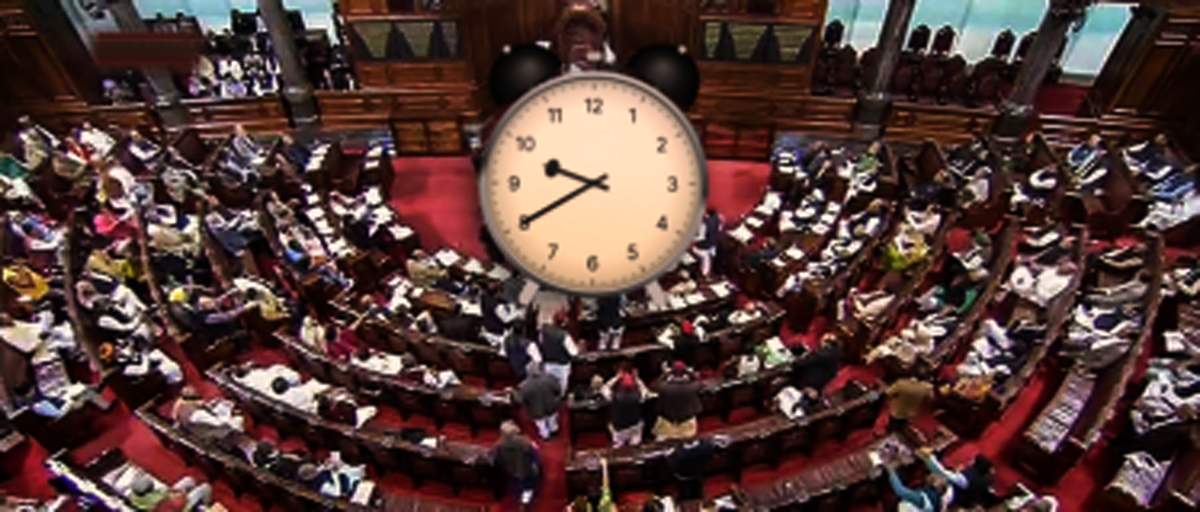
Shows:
9,40
